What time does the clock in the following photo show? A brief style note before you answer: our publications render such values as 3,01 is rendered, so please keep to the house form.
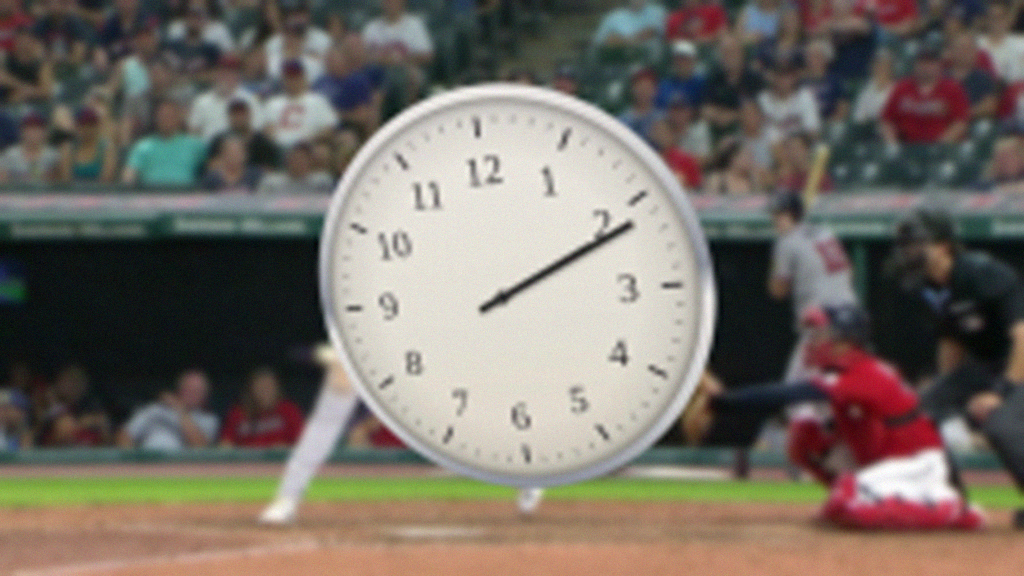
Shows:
2,11
